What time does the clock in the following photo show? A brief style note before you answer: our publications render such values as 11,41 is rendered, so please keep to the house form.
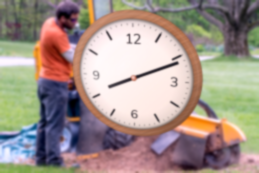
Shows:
8,11
